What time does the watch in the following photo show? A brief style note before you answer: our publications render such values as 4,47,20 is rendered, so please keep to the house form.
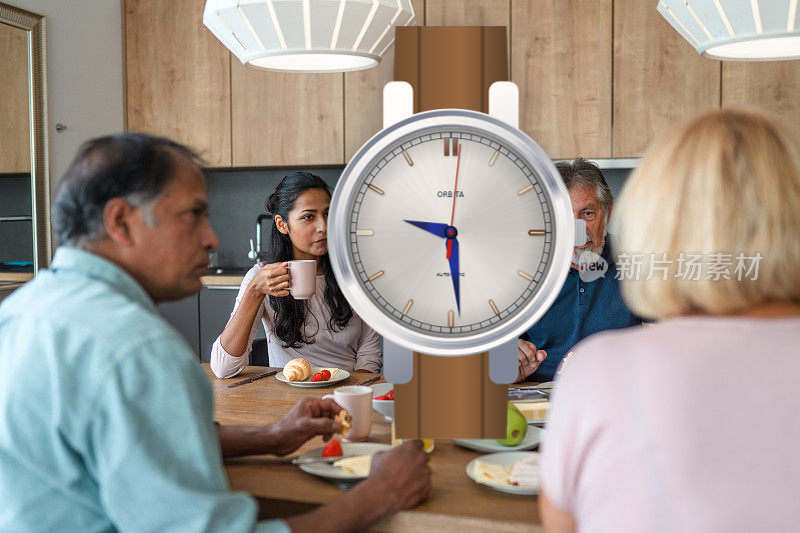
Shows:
9,29,01
